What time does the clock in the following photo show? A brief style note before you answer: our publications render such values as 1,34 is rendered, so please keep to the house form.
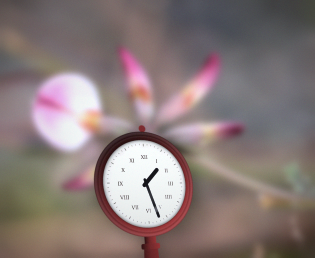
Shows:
1,27
